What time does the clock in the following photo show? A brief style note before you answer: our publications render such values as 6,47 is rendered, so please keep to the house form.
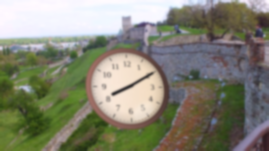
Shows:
8,10
